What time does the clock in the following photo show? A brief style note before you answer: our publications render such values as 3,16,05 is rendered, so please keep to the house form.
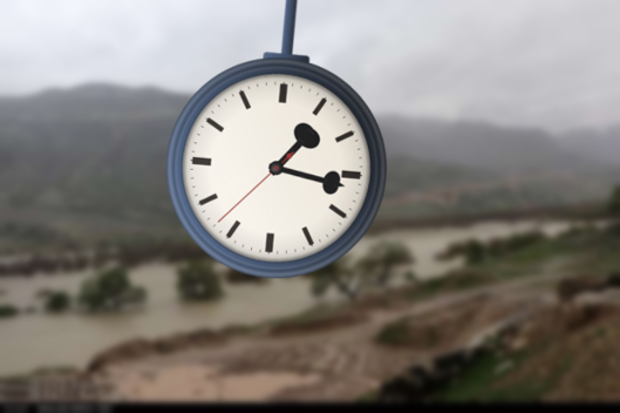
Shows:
1,16,37
